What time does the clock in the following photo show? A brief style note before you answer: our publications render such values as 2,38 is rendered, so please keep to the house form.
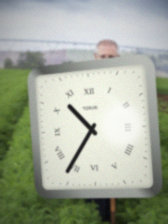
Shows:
10,36
